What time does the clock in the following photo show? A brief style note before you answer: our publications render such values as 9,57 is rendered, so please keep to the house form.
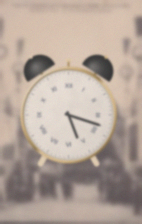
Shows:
5,18
